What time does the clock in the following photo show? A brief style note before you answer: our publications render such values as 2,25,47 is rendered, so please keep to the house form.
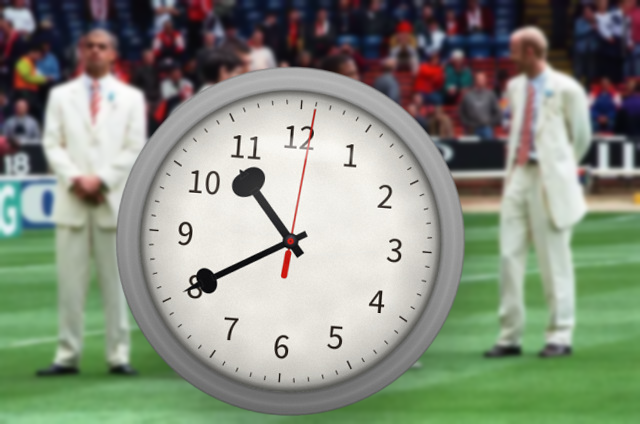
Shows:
10,40,01
